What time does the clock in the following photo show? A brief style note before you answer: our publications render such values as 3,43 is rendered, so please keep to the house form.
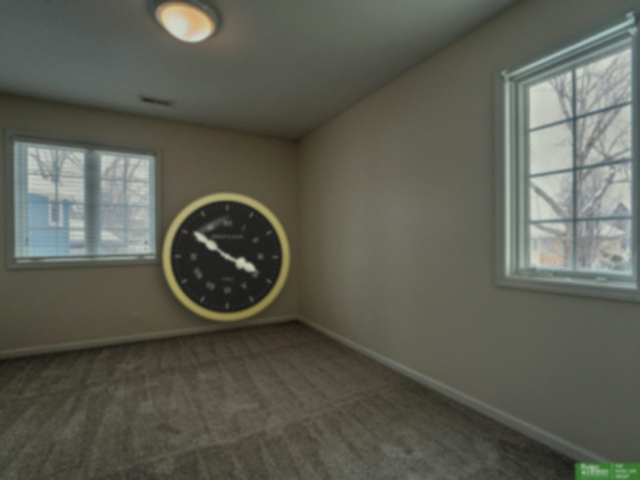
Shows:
3,51
